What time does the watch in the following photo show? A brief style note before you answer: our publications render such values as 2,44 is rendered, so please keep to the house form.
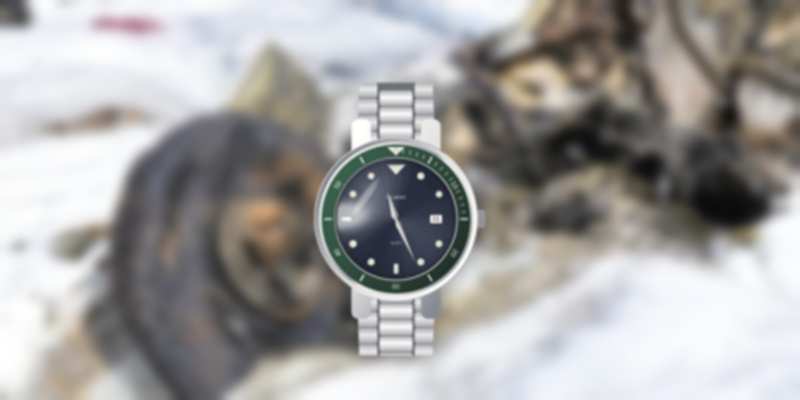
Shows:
11,26
